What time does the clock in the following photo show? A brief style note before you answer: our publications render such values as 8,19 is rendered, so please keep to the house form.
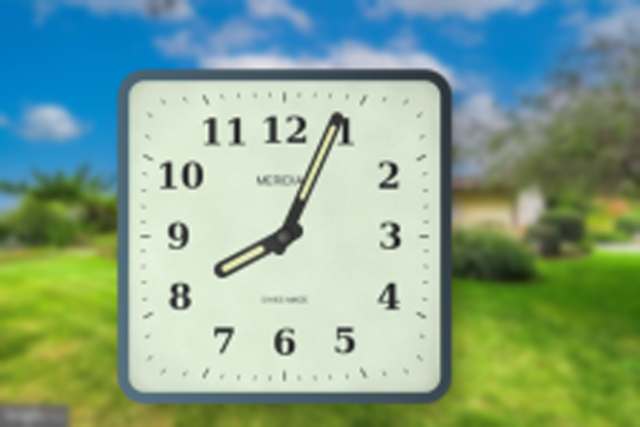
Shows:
8,04
